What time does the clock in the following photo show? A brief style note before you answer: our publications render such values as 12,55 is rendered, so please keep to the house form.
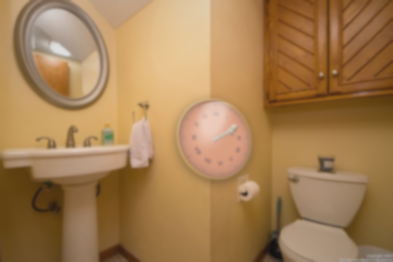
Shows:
2,10
